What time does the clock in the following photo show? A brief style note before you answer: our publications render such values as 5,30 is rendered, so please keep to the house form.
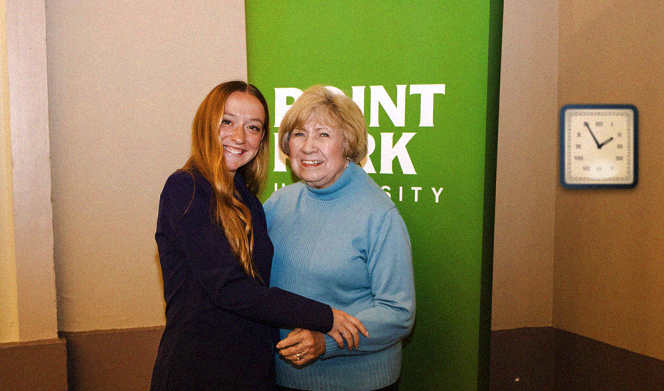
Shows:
1,55
